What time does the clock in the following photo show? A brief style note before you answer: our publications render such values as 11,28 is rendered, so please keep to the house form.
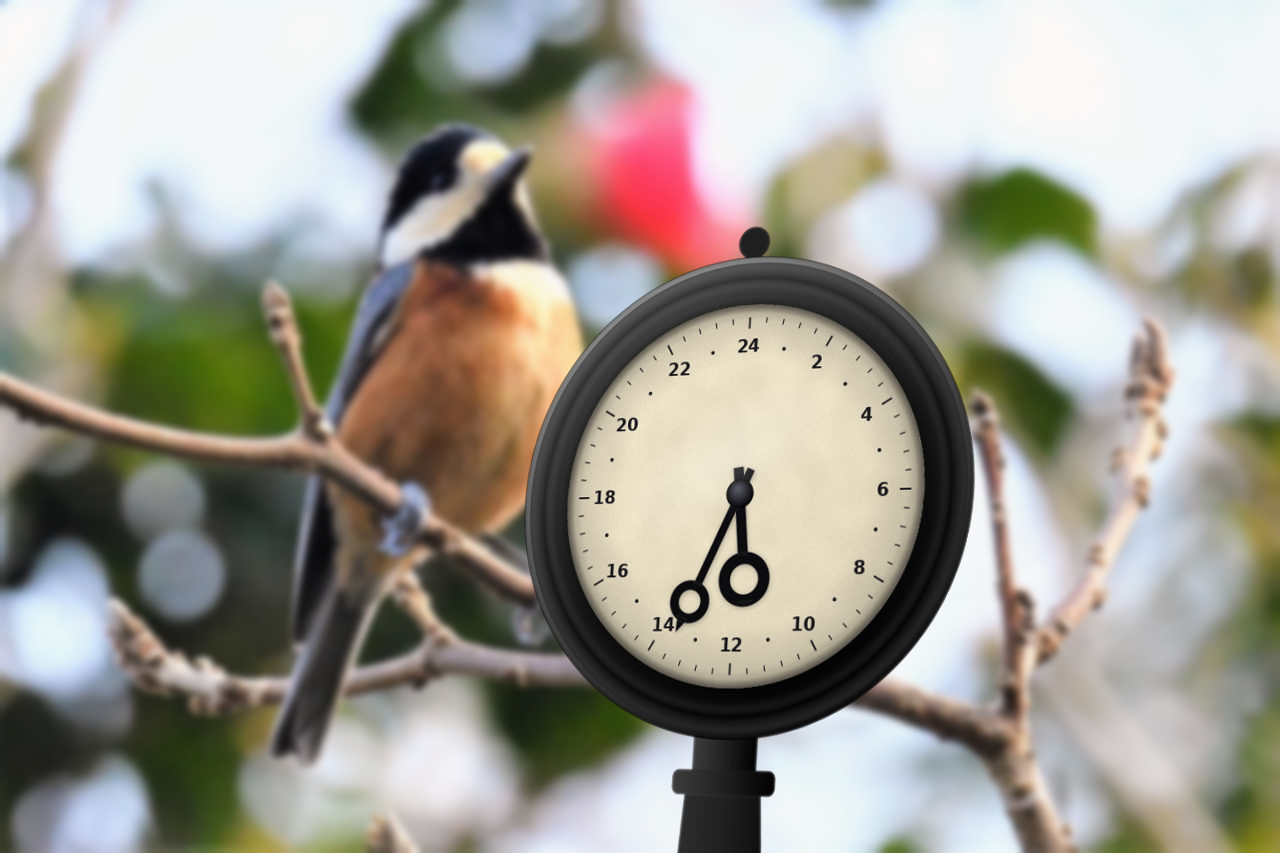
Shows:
11,34
